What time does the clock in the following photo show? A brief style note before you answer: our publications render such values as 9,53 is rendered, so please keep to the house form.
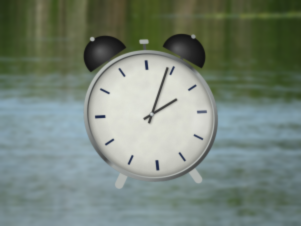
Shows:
2,04
